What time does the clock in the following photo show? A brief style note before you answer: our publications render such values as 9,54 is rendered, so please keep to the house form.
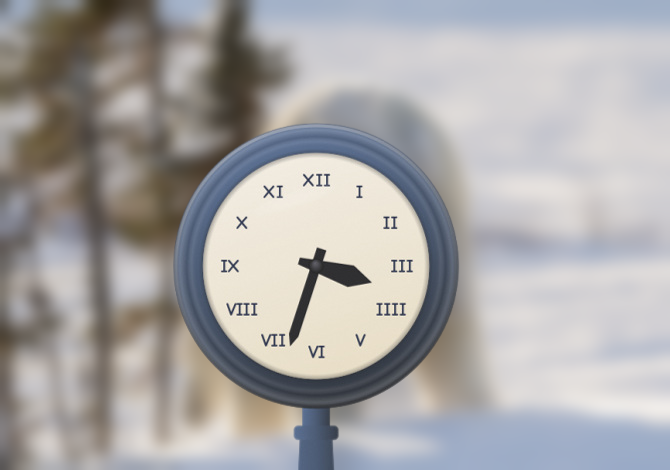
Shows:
3,33
